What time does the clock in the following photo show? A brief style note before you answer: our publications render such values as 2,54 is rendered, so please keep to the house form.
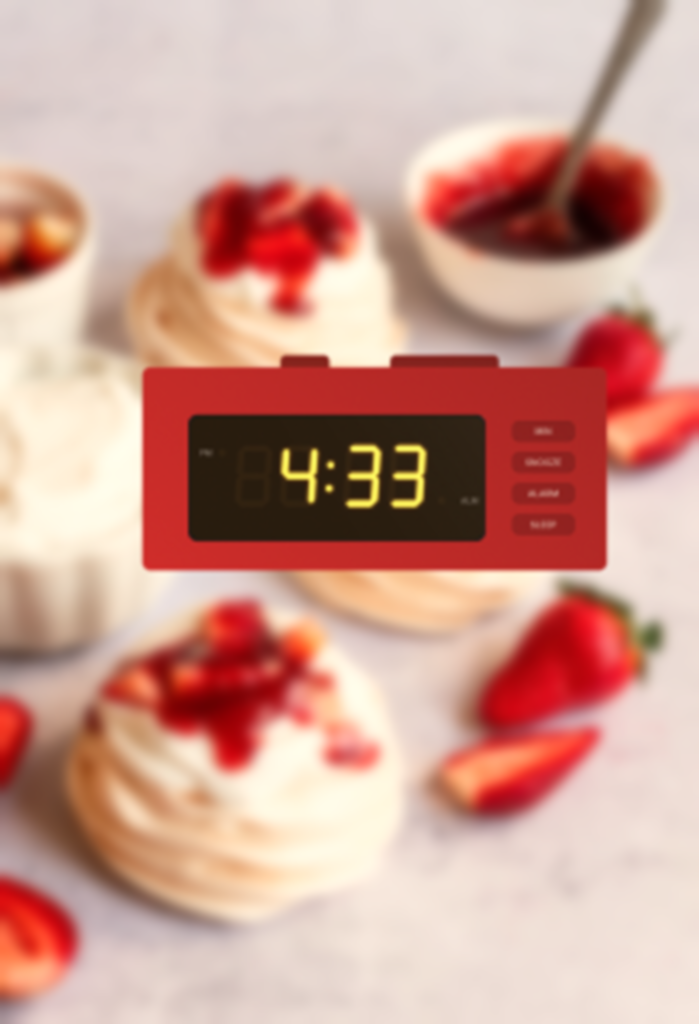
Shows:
4,33
